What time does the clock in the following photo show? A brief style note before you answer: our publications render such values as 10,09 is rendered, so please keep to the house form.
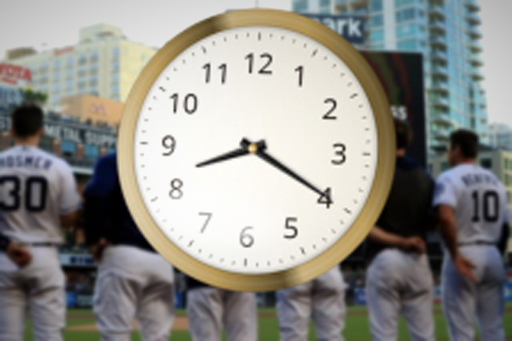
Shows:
8,20
